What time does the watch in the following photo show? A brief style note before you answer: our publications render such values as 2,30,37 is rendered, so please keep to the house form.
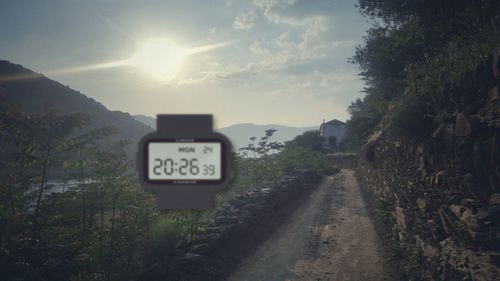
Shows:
20,26,39
